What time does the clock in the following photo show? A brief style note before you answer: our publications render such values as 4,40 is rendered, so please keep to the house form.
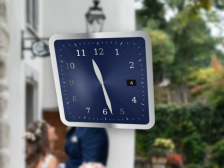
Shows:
11,28
